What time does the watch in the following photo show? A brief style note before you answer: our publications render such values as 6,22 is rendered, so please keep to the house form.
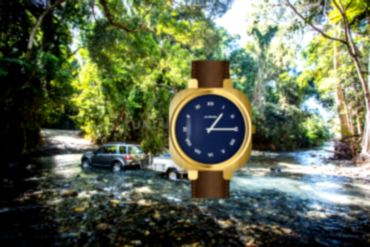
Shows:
1,15
